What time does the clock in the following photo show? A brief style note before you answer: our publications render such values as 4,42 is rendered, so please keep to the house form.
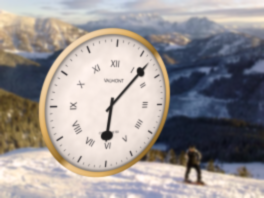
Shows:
6,07
